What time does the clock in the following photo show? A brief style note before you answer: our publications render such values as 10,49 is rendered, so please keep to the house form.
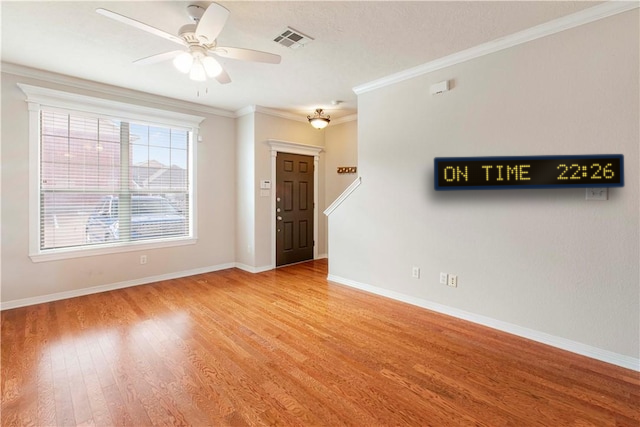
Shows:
22,26
